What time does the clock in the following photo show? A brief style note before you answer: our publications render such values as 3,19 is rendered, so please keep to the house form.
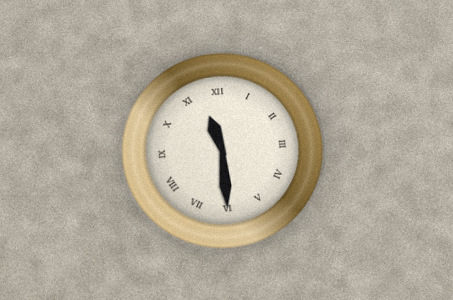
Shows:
11,30
